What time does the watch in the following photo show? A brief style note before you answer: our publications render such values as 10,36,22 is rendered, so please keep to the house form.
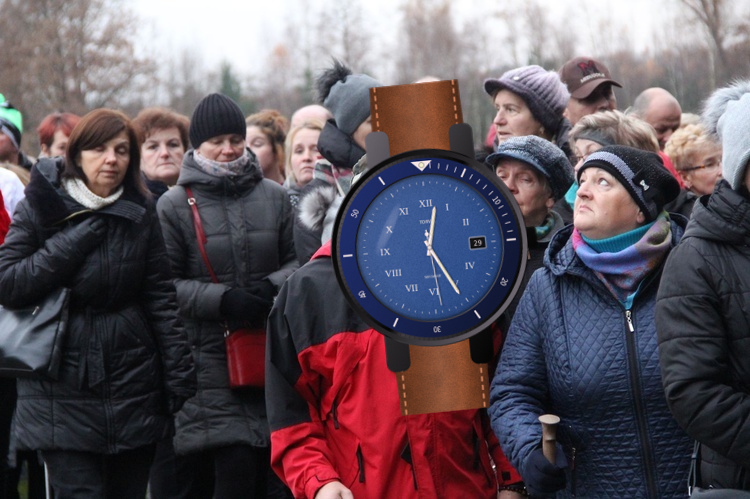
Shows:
12,25,29
